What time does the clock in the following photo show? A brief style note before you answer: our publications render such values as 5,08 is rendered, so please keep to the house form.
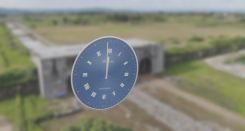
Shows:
11,59
